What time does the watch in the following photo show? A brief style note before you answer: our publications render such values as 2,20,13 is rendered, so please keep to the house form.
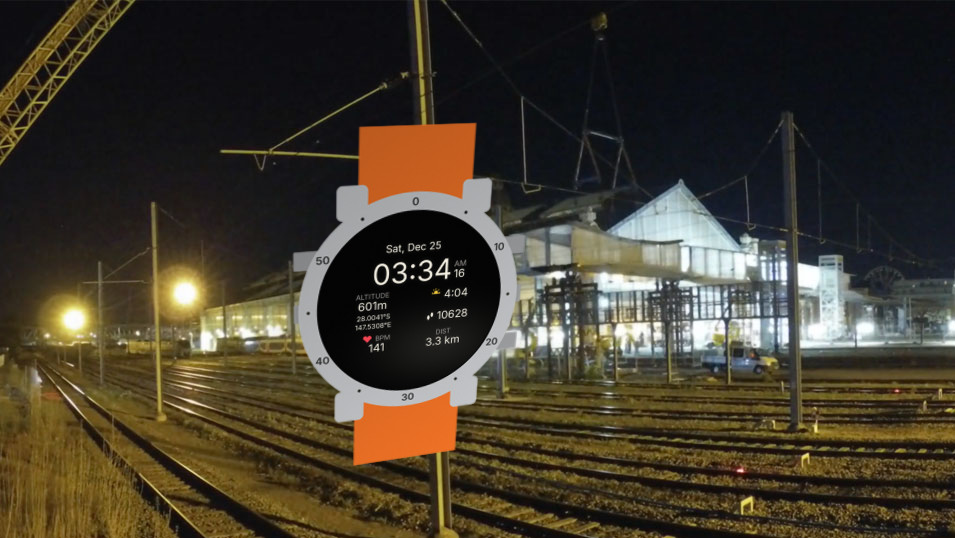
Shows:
3,34,16
